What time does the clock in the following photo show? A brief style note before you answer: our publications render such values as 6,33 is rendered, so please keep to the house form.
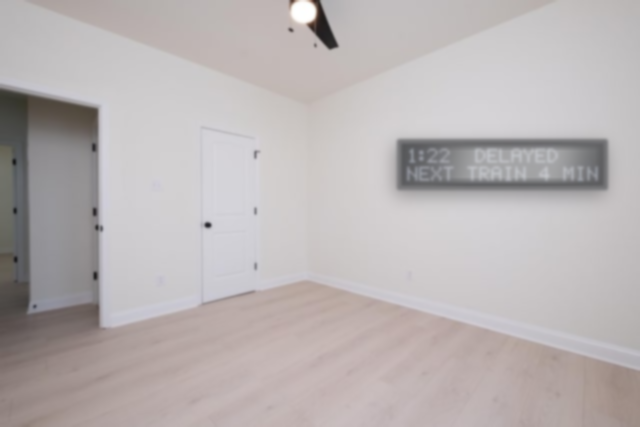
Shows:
1,22
